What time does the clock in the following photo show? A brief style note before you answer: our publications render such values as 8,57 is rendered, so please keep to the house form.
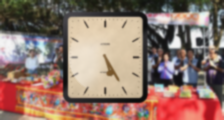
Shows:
5,25
